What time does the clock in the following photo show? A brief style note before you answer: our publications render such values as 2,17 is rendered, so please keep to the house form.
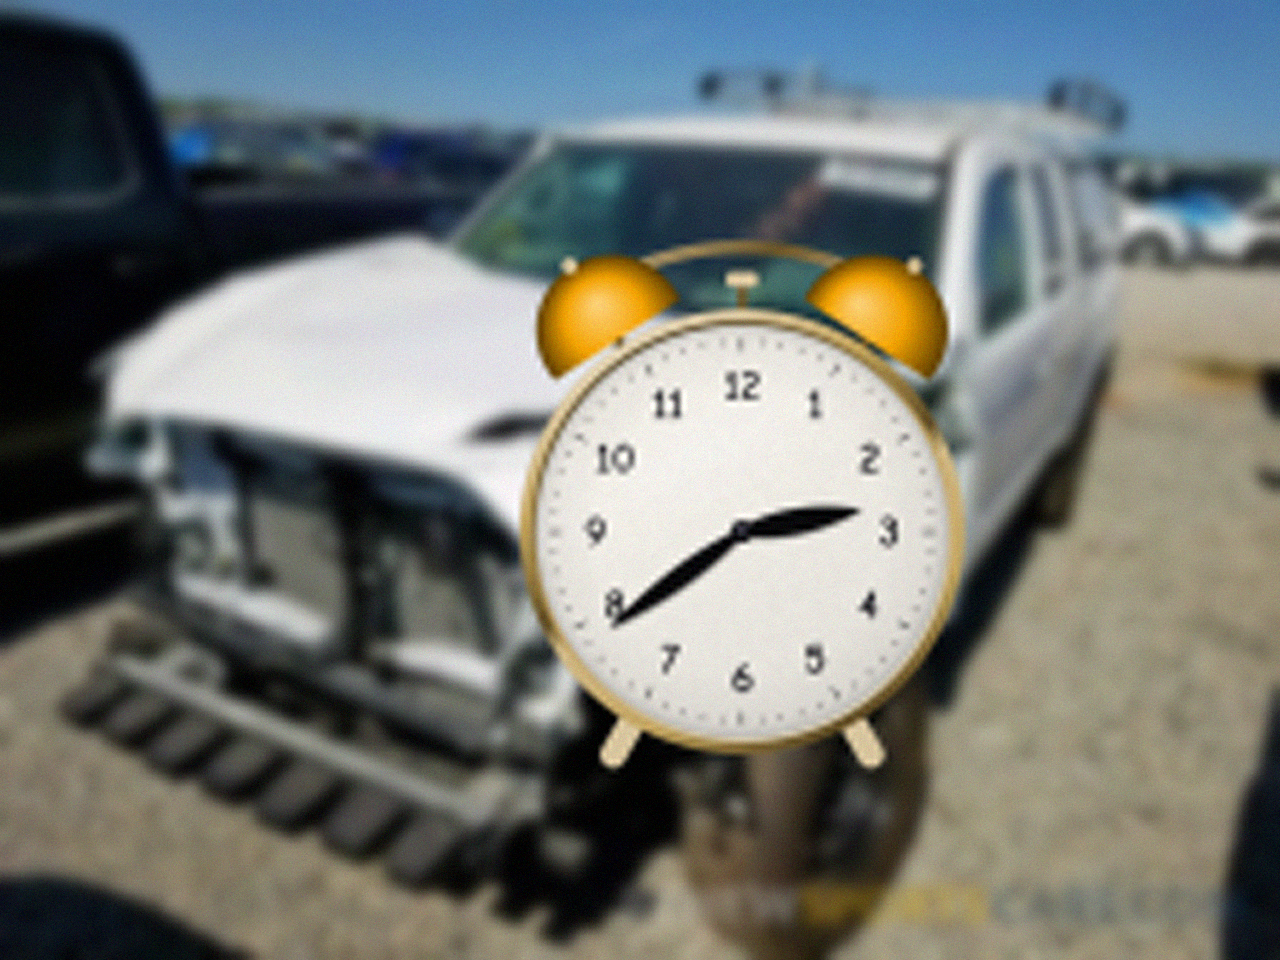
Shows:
2,39
